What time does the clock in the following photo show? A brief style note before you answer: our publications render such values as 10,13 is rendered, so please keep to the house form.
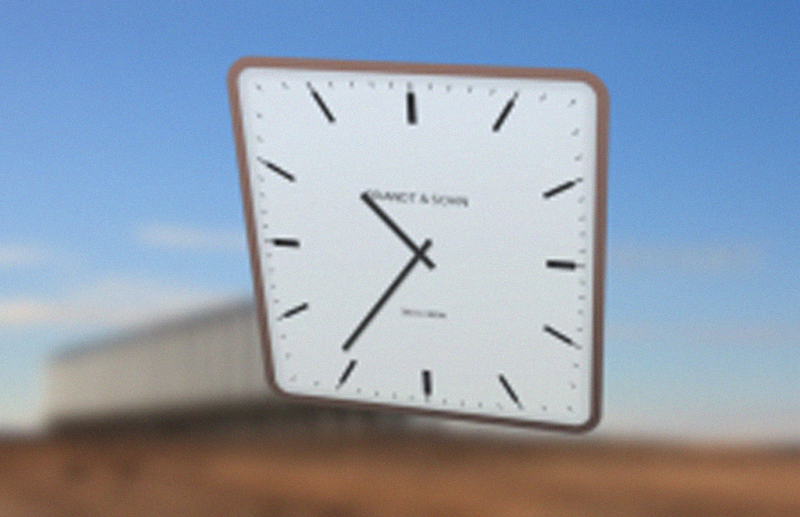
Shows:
10,36
